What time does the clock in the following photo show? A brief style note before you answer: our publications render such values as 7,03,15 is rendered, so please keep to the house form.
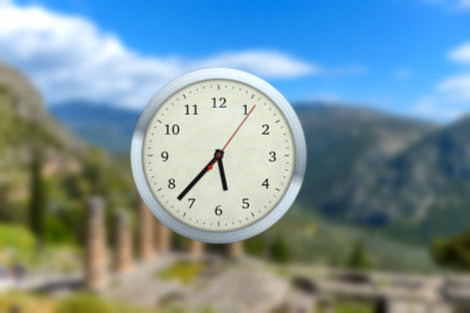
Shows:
5,37,06
